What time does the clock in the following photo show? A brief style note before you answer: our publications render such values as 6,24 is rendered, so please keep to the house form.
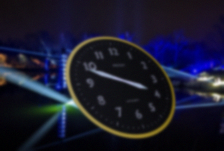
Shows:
3,49
